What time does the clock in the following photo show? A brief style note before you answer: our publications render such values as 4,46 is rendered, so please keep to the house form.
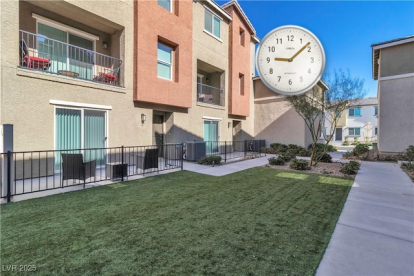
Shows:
9,08
